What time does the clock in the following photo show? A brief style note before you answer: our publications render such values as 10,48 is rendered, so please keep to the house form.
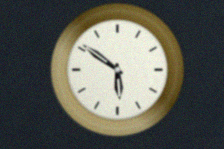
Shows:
5,51
